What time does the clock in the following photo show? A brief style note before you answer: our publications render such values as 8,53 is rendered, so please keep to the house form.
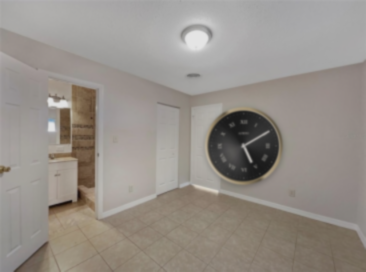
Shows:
5,10
